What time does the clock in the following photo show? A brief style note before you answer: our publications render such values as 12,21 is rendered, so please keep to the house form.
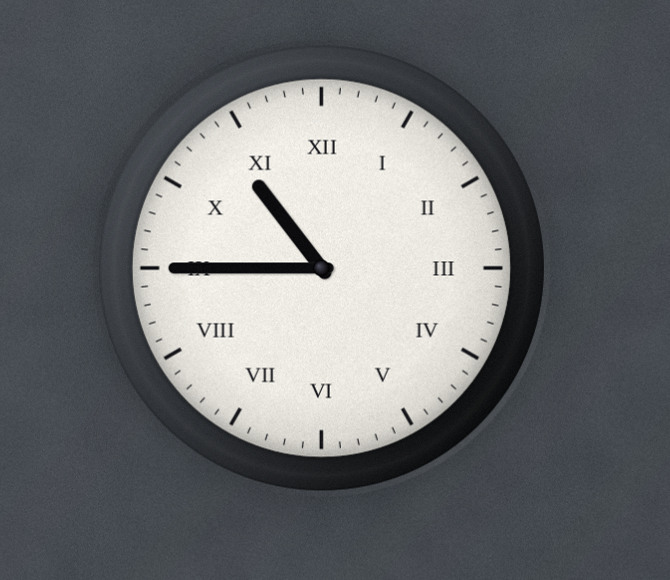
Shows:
10,45
